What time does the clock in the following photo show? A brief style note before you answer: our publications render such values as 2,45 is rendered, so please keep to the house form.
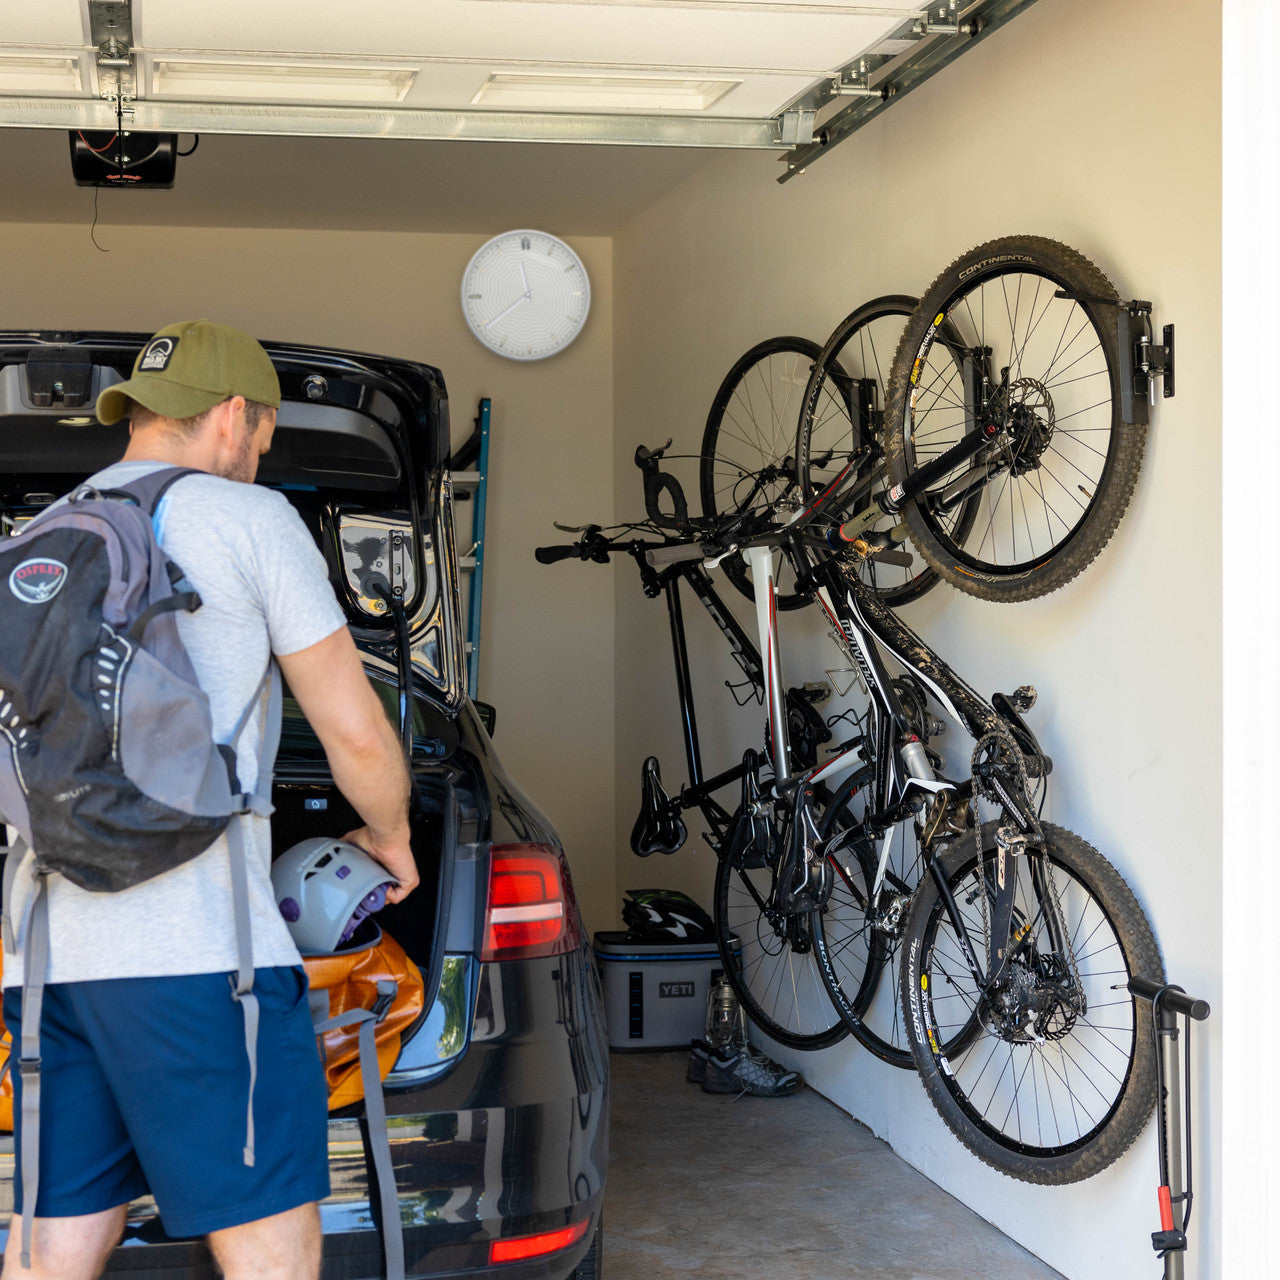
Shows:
11,39
